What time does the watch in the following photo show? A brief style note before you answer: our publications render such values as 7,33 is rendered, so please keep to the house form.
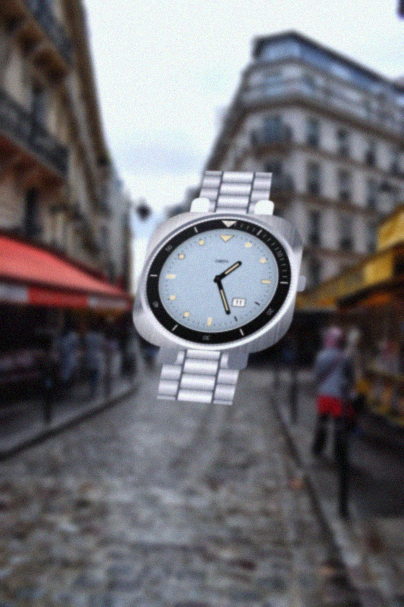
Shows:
1,26
